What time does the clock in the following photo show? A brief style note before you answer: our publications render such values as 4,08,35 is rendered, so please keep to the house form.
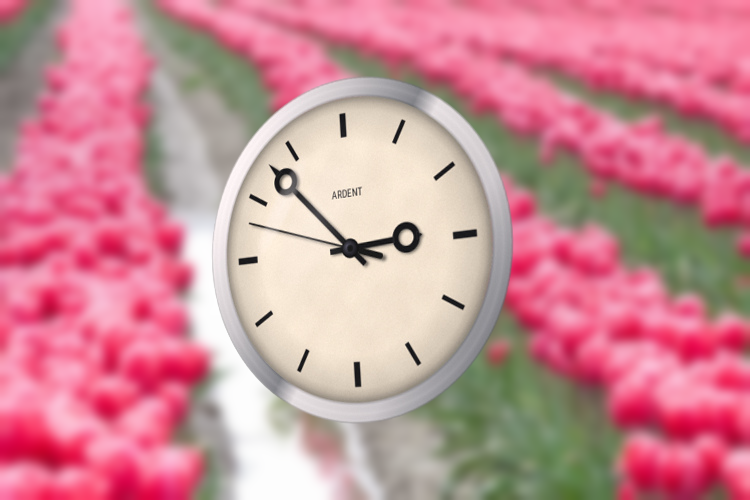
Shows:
2,52,48
